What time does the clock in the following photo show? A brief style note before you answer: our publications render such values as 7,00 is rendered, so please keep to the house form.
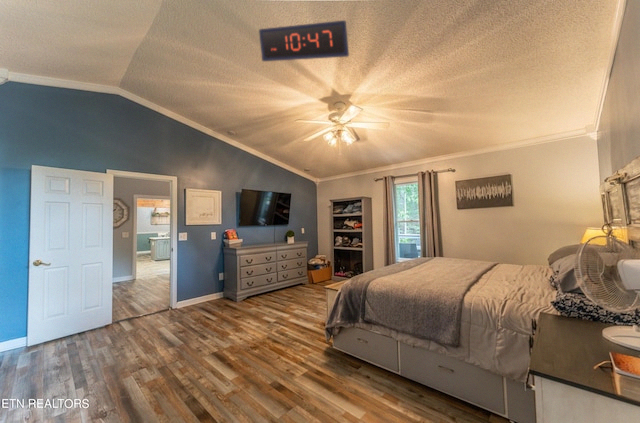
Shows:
10,47
